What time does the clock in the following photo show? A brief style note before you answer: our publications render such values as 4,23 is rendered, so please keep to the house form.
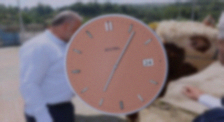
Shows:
7,06
